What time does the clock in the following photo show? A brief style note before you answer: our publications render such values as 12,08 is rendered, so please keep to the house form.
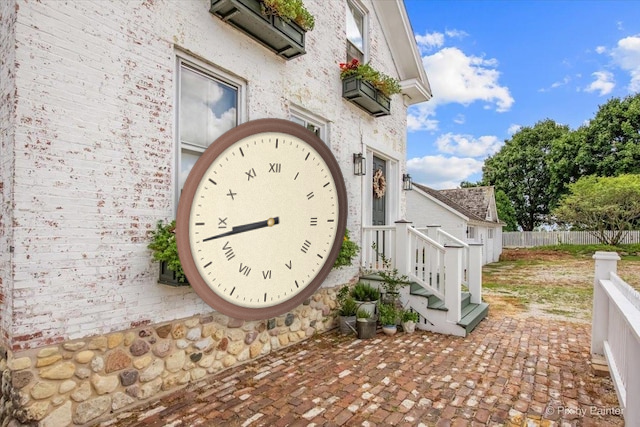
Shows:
8,43
